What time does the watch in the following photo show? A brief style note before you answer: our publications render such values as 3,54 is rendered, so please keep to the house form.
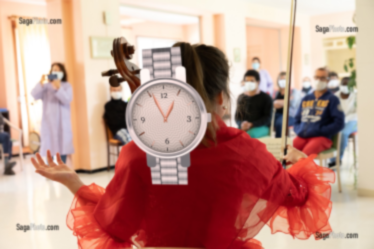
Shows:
12,56
